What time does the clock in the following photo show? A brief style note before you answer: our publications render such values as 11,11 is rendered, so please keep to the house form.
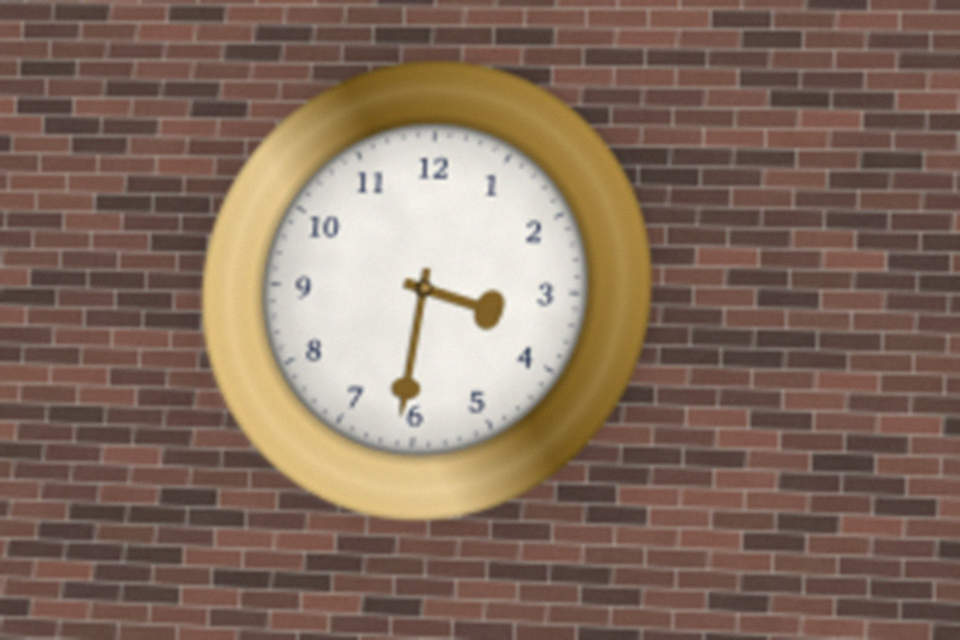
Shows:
3,31
